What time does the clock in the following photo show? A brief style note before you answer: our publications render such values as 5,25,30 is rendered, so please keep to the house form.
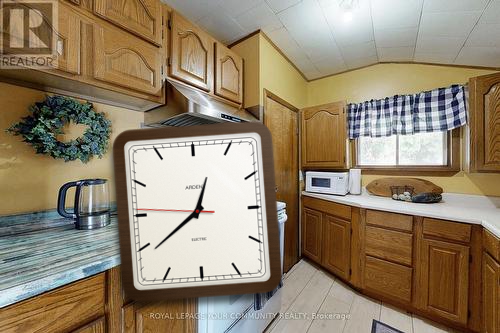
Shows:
12,38,46
